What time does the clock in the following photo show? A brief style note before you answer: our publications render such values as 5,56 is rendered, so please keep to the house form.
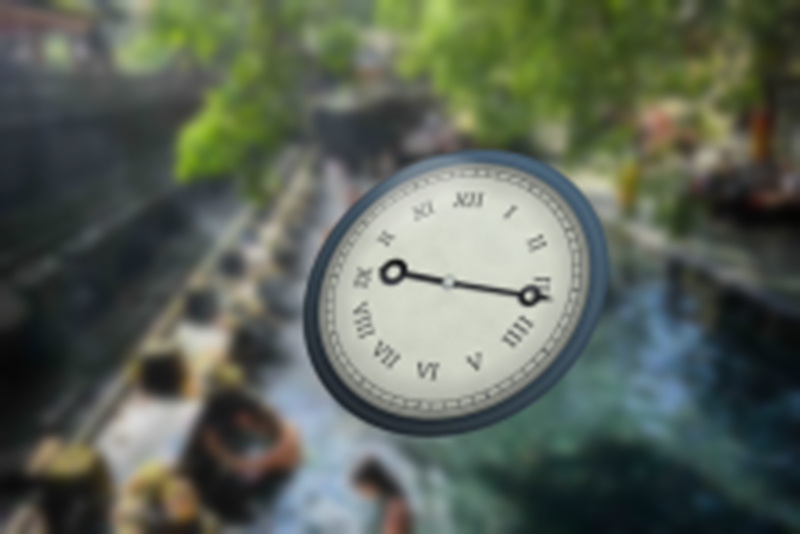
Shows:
9,16
